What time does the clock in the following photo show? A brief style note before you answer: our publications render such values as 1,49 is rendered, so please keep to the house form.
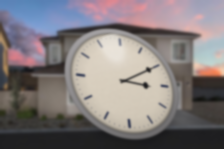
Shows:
3,10
